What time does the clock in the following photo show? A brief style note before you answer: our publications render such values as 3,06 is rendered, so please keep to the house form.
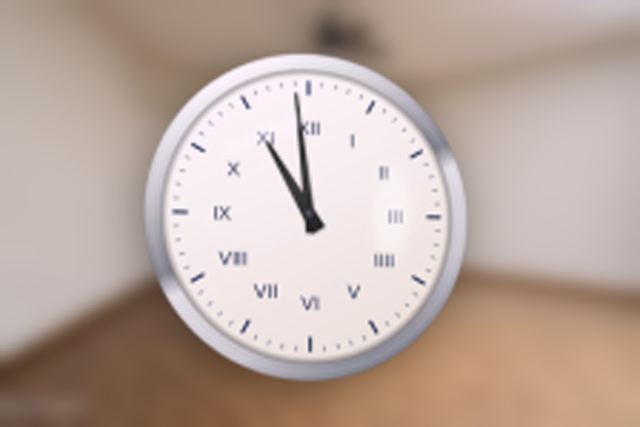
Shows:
10,59
